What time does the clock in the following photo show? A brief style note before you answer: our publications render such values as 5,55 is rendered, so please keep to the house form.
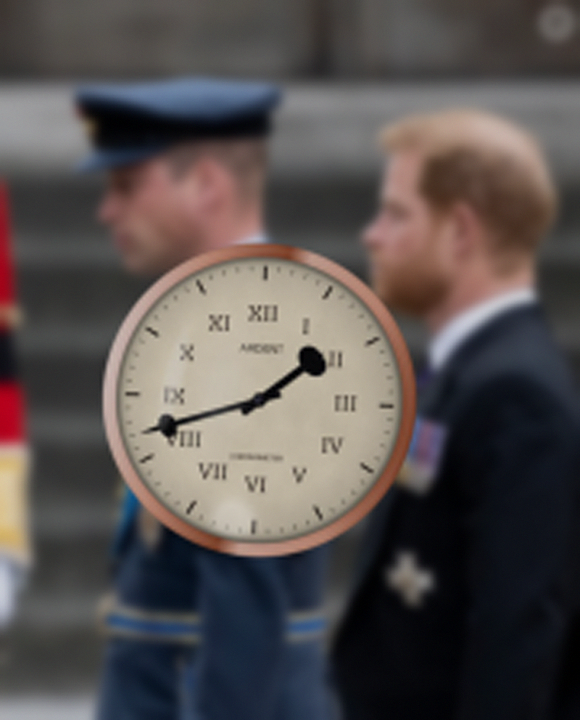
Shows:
1,42
